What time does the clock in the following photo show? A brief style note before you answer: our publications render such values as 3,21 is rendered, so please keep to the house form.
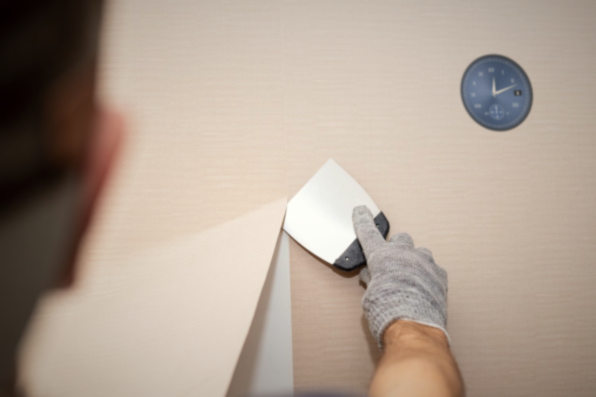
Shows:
12,12
